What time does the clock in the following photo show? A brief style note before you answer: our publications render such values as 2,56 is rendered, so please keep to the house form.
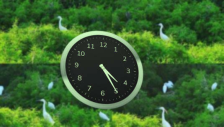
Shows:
4,25
